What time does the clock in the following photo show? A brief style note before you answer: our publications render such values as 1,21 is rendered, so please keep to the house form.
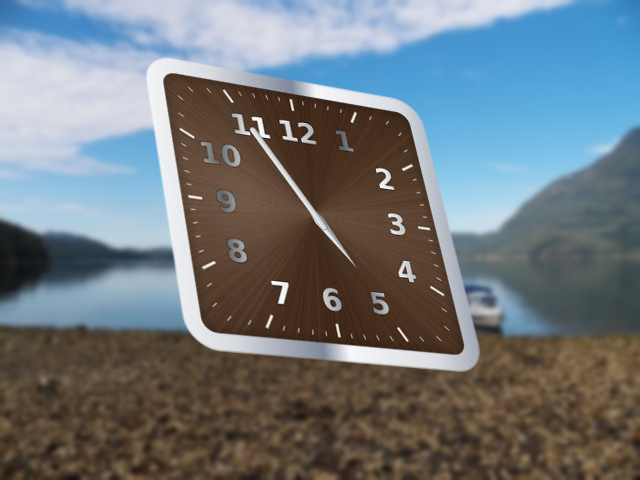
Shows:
4,55
